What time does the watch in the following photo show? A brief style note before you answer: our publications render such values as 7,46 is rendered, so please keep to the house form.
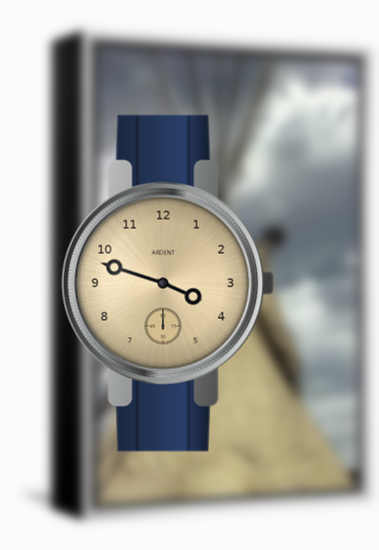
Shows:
3,48
